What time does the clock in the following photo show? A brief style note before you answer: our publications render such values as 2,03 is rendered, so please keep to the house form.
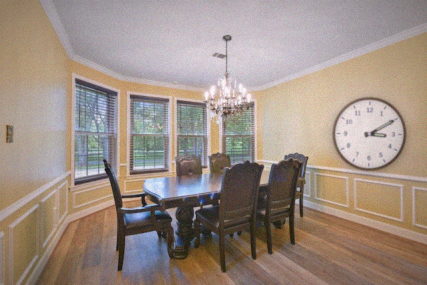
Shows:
3,10
